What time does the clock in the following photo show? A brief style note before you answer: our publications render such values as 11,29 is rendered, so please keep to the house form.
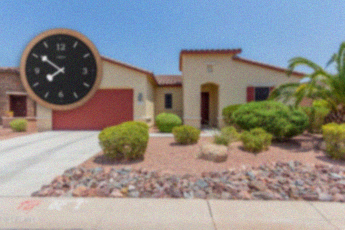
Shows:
7,51
